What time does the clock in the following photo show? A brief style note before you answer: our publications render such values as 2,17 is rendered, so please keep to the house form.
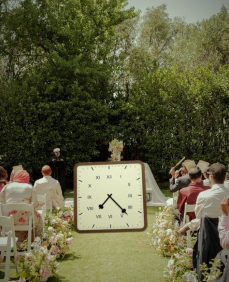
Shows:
7,23
